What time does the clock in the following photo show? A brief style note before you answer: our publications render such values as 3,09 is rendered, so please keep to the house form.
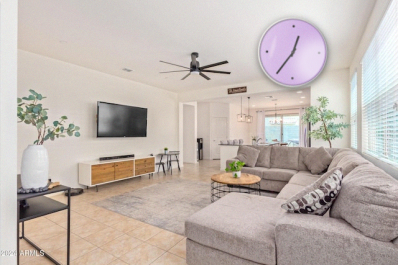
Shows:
12,36
